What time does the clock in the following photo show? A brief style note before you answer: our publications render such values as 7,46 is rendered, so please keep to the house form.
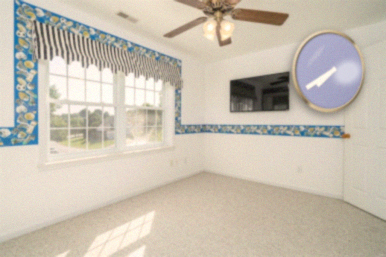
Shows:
7,40
